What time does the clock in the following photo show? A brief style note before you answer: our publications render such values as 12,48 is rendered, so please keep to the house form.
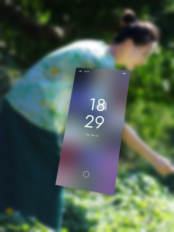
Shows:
18,29
